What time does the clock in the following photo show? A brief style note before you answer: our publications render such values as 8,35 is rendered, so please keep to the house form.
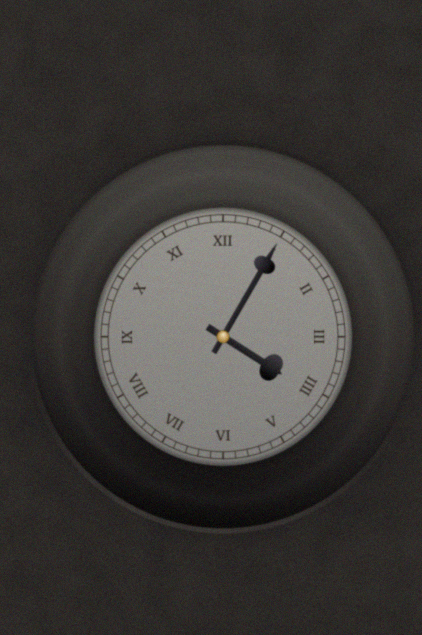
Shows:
4,05
